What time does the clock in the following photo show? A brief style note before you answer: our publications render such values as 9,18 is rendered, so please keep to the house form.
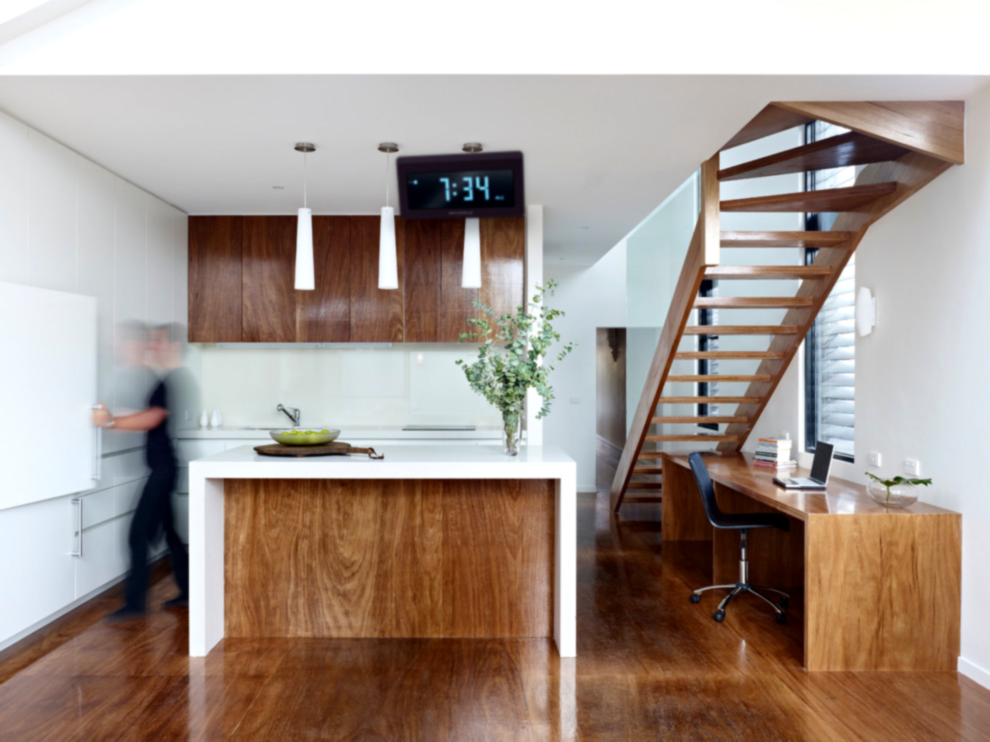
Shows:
7,34
